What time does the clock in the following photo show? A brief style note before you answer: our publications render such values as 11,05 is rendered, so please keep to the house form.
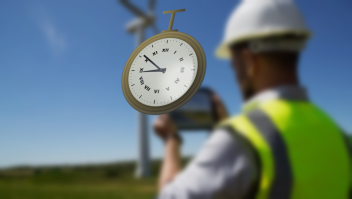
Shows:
8,51
